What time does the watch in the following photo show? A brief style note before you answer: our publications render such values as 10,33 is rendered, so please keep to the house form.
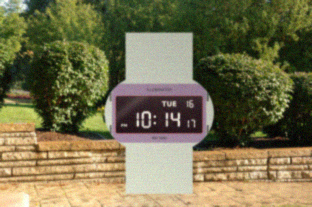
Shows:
10,14
